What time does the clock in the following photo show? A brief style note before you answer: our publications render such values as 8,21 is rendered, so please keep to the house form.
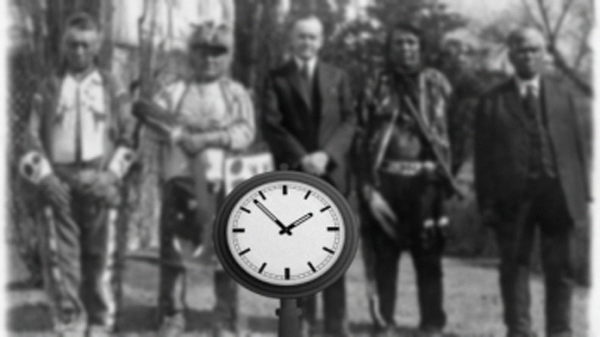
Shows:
1,53
